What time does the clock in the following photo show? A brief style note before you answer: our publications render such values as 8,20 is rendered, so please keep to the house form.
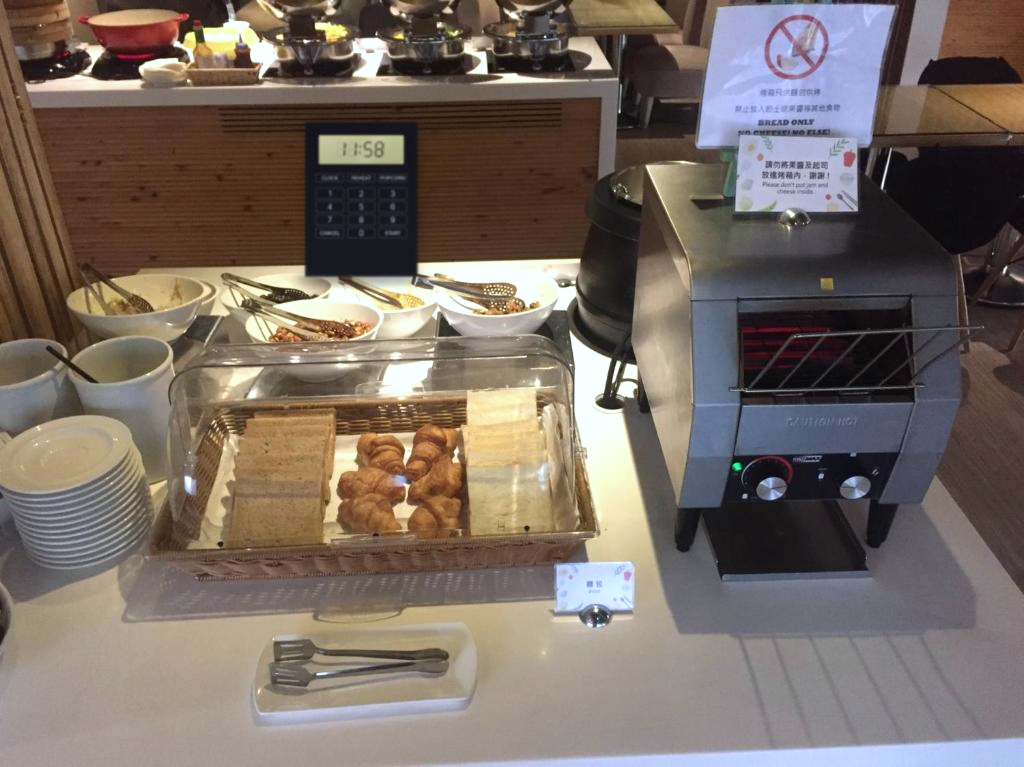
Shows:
11,58
